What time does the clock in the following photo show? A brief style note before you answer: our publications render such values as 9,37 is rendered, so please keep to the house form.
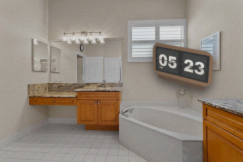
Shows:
5,23
